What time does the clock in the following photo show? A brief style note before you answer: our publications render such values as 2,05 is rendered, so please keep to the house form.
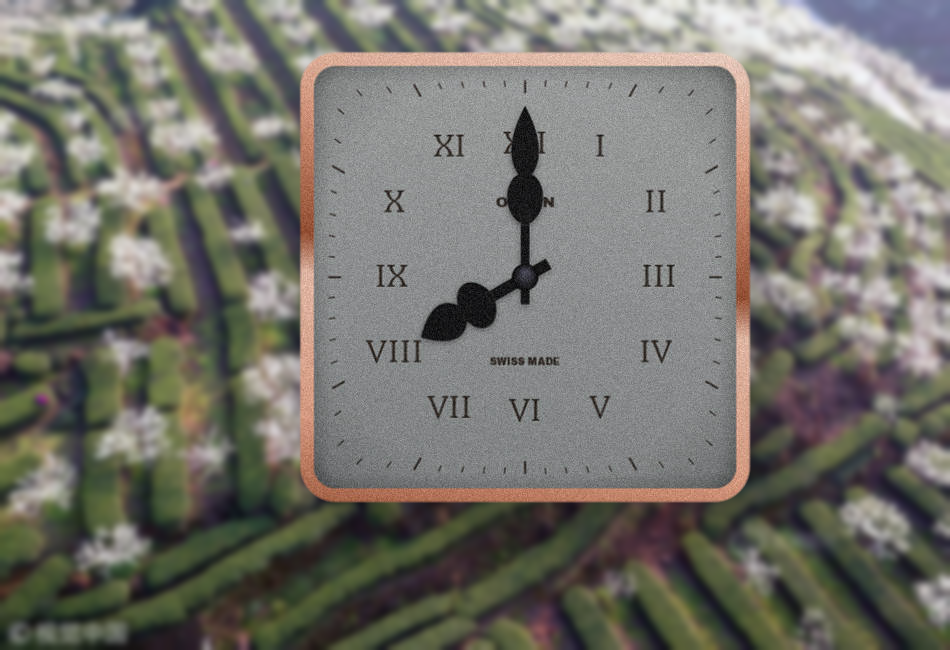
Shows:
8,00
